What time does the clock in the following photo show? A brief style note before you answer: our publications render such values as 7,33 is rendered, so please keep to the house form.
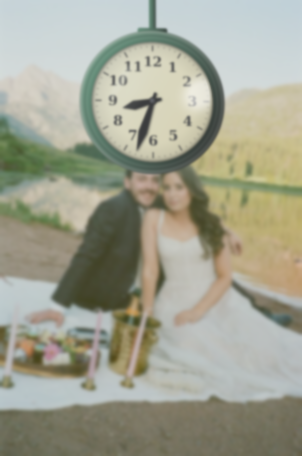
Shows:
8,33
